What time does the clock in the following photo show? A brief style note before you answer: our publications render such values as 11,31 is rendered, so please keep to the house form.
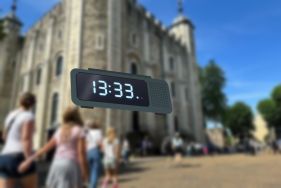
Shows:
13,33
